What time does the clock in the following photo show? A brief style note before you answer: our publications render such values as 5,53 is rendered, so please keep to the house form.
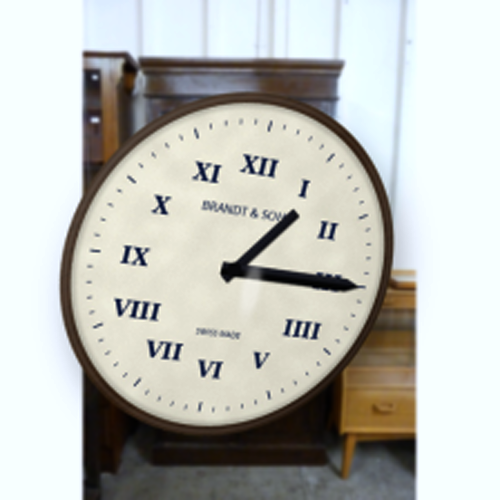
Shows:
1,15
